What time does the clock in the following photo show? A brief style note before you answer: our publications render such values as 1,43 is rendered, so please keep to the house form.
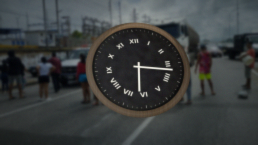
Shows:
6,17
